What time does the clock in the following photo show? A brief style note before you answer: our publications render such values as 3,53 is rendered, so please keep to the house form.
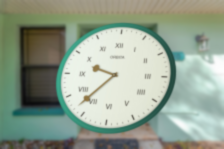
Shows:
9,37
